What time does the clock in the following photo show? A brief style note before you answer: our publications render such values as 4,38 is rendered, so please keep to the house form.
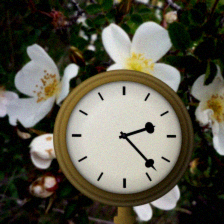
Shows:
2,23
